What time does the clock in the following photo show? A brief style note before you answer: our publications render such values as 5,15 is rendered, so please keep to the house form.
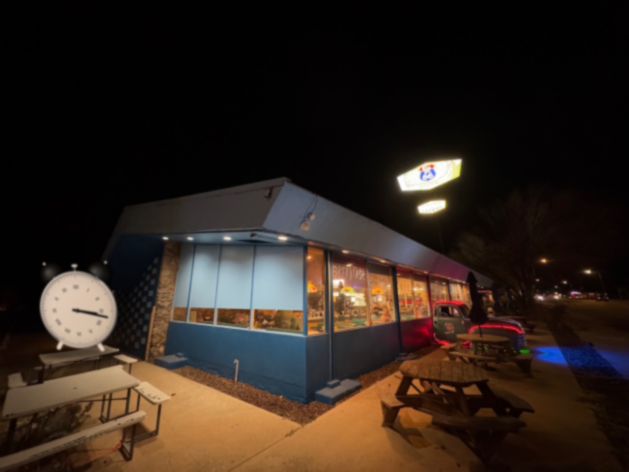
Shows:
3,17
